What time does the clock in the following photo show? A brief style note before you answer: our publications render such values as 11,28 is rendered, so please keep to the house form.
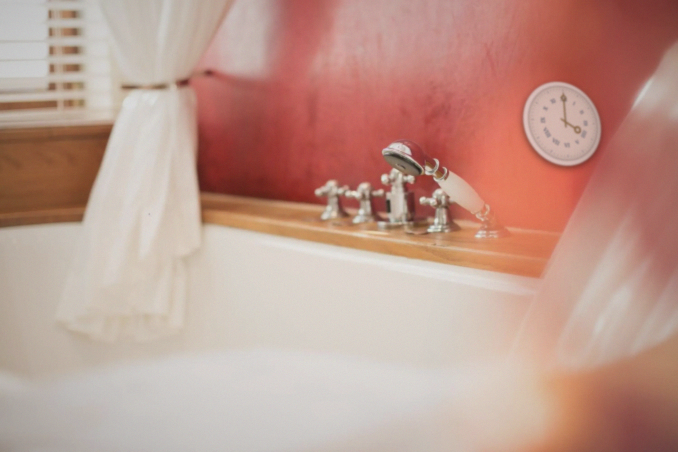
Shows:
4,00
